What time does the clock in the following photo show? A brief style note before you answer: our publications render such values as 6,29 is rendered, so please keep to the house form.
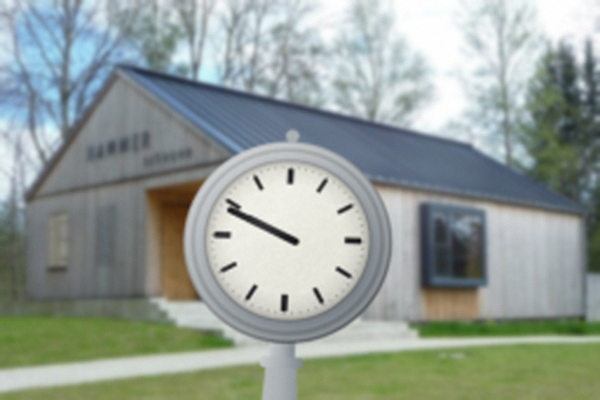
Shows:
9,49
